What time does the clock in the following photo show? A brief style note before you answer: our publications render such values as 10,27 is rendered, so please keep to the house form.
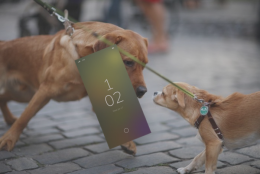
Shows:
1,02
